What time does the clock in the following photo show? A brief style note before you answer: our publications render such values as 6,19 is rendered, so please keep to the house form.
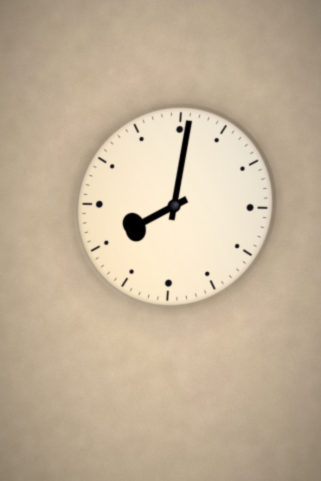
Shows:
8,01
